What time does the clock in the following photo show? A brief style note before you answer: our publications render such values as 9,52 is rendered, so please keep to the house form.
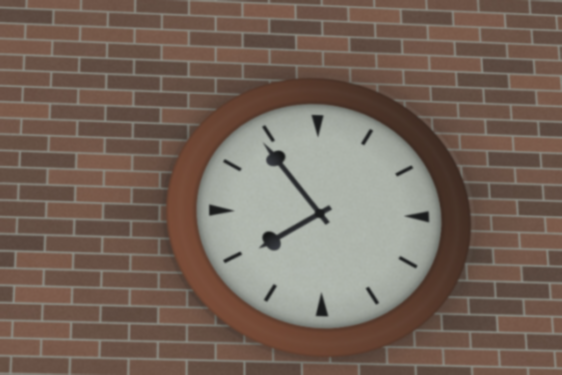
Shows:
7,54
